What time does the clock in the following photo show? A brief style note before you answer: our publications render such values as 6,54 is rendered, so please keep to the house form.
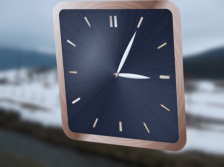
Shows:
3,05
